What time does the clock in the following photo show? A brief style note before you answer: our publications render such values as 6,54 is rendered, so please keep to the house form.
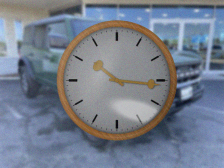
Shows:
10,16
